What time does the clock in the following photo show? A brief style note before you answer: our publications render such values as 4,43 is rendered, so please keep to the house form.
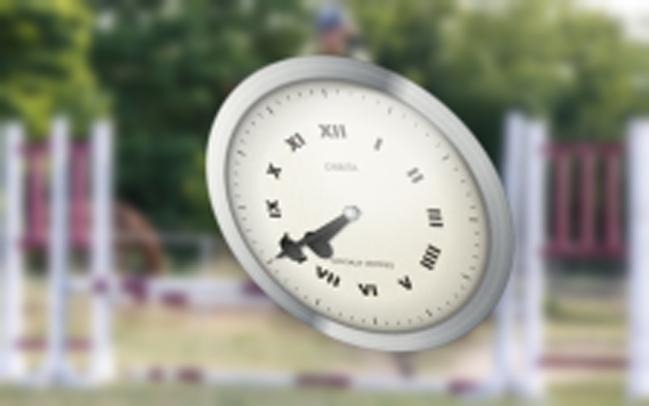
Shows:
7,40
